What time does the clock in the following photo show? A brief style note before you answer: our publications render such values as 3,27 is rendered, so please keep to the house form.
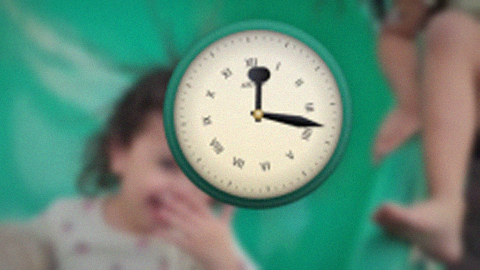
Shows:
12,18
